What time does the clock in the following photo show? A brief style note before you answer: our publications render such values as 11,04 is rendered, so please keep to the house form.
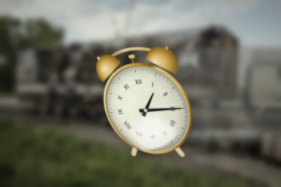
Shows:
1,15
